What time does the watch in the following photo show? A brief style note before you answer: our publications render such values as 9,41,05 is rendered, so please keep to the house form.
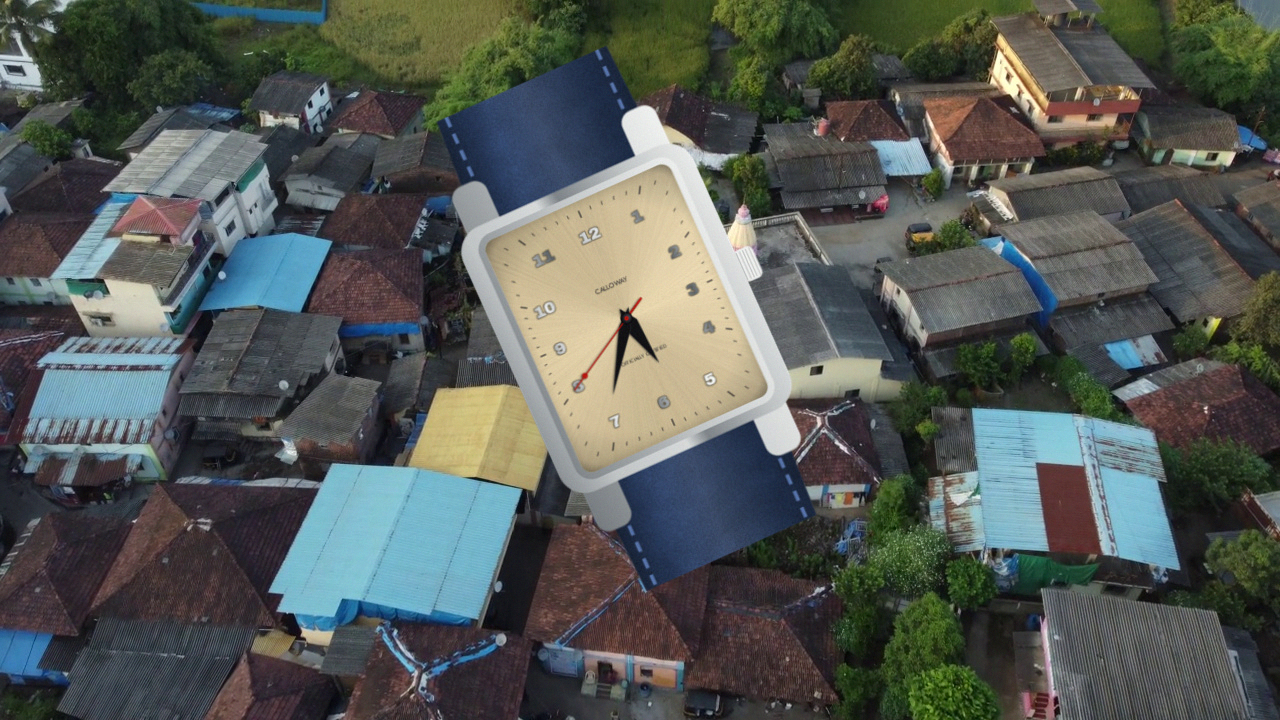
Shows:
5,35,40
